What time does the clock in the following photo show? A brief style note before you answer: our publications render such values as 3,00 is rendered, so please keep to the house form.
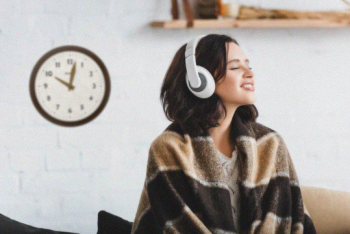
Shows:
10,02
